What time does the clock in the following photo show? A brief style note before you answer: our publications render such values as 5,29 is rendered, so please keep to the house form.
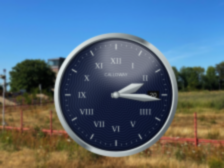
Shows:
2,16
